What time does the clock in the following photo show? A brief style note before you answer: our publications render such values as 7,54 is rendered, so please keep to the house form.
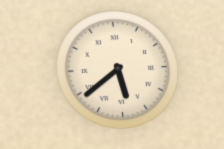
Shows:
5,39
